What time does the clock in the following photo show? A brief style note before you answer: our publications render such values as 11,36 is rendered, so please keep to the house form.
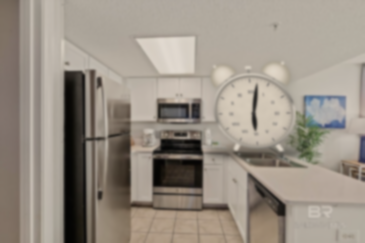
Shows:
6,02
